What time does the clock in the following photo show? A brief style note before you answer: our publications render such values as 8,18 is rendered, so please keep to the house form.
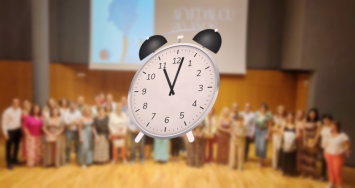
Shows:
11,02
